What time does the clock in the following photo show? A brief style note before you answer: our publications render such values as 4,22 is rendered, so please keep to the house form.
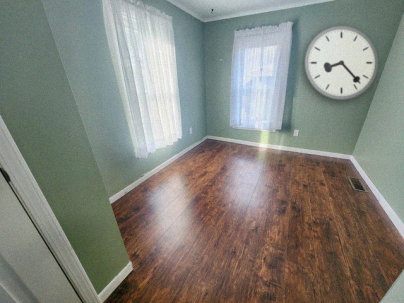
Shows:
8,23
